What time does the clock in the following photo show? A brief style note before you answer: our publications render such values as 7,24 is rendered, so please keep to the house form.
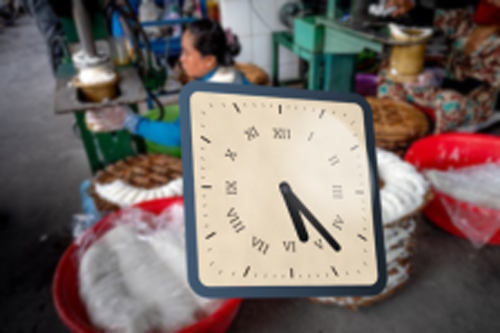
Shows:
5,23
